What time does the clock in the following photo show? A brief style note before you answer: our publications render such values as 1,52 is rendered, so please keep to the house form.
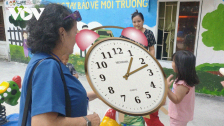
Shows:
1,12
